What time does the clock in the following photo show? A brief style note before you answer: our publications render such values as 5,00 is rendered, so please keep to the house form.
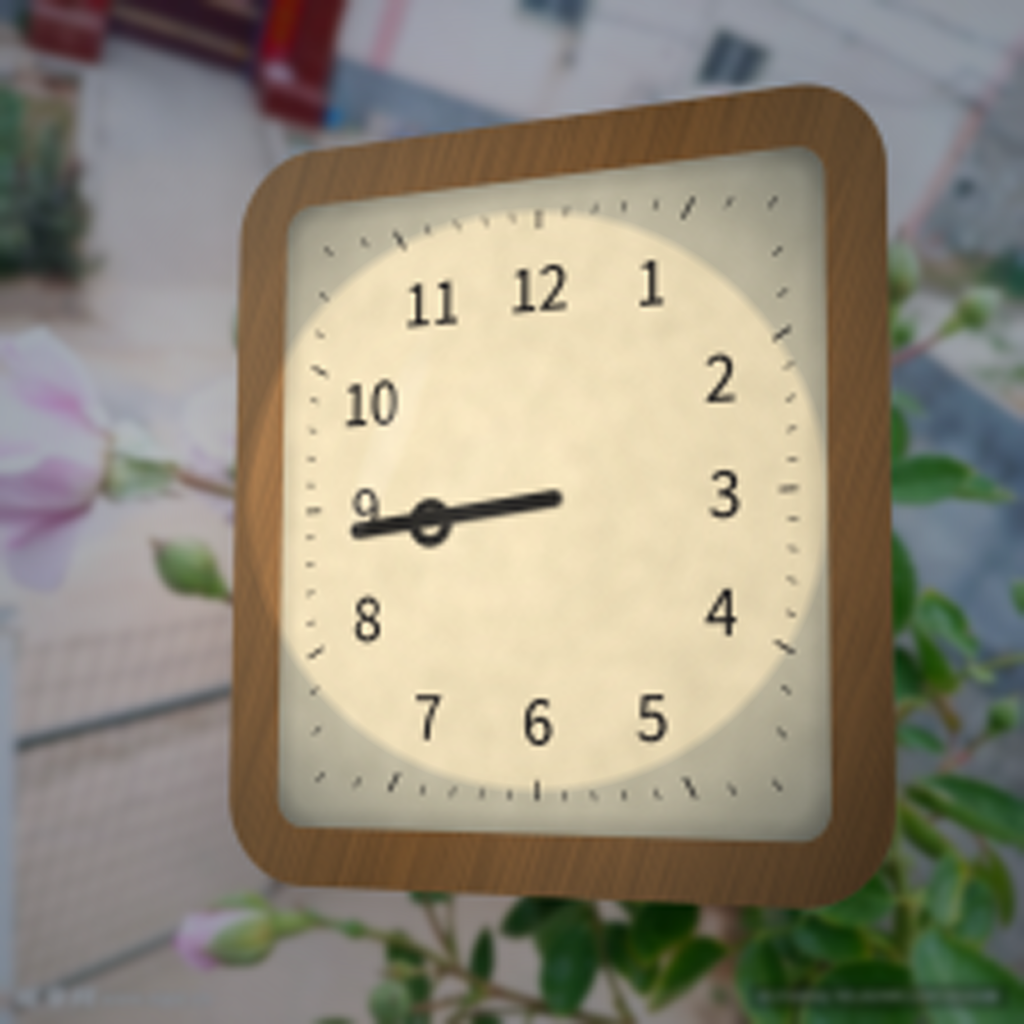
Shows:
8,44
